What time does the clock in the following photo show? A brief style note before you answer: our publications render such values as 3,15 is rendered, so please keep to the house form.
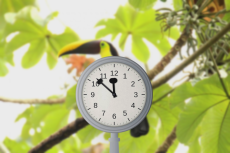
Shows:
11,52
